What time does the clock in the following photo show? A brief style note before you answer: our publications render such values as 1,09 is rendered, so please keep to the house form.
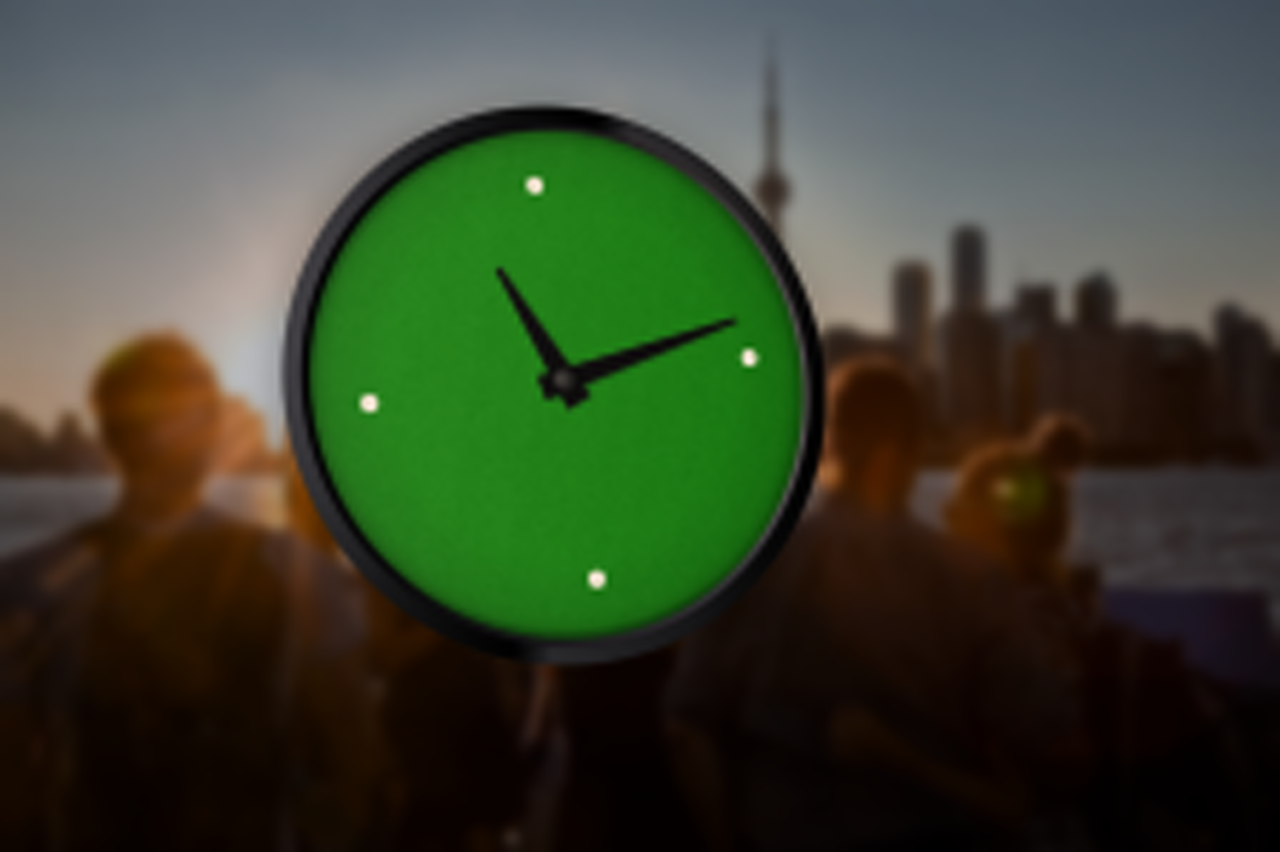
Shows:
11,13
